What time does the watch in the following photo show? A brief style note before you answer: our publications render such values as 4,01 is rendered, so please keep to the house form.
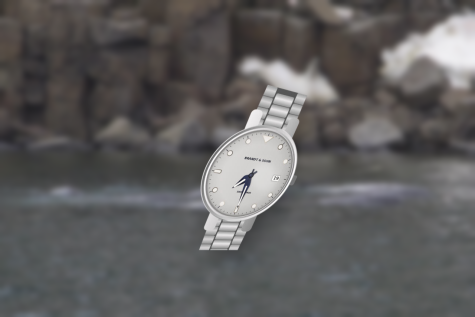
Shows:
7,30
